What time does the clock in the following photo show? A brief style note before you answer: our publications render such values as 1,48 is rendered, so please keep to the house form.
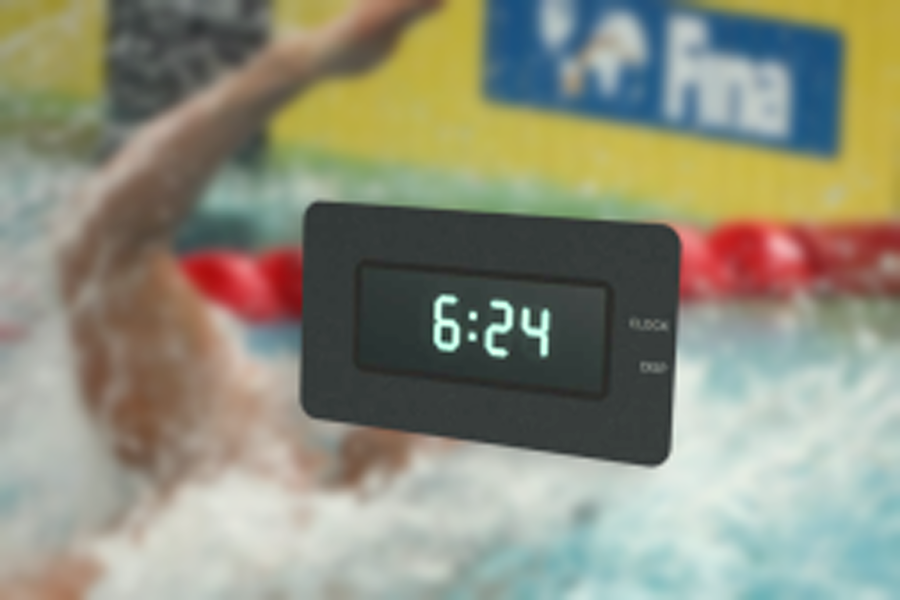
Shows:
6,24
